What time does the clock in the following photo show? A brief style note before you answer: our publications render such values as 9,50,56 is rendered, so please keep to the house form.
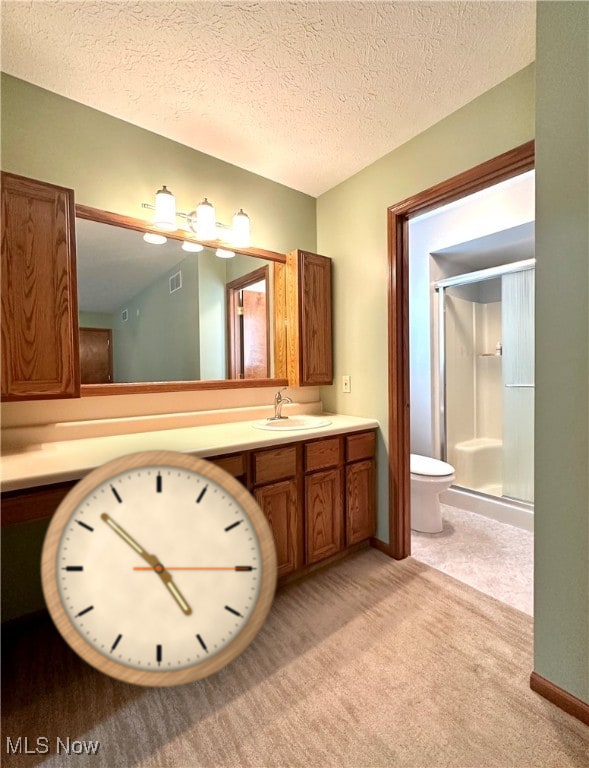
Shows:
4,52,15
